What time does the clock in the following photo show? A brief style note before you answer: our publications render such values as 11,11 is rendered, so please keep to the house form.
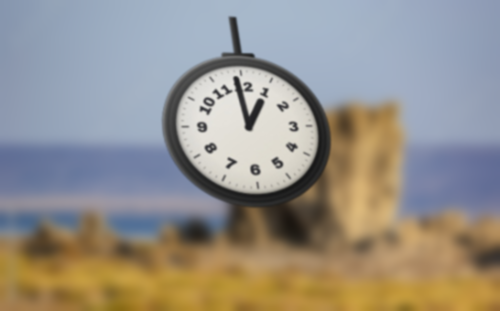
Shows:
12,59
